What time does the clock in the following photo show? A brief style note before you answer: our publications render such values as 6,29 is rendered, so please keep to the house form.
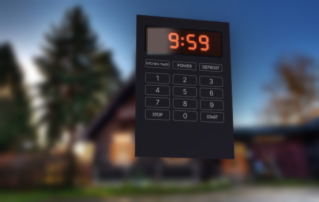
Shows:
9,59
